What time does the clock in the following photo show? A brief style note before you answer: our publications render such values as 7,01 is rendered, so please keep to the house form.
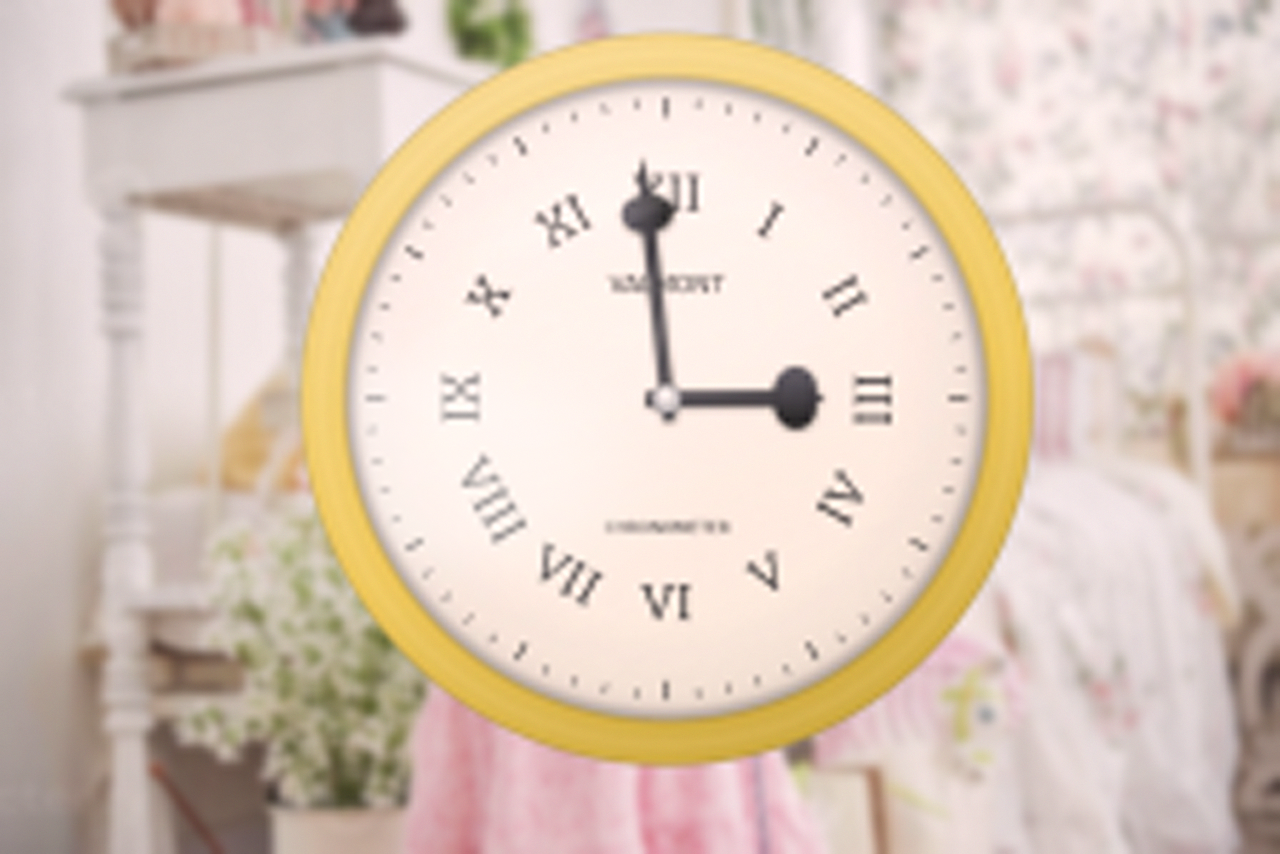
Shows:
2,59
